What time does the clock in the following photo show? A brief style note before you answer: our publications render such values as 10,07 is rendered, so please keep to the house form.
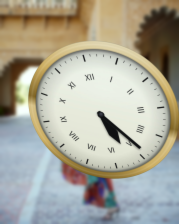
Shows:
5,24
